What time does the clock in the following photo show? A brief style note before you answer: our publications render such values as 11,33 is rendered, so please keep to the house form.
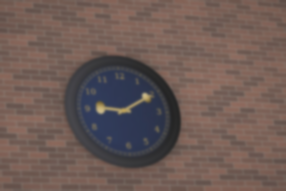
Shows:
9,10
